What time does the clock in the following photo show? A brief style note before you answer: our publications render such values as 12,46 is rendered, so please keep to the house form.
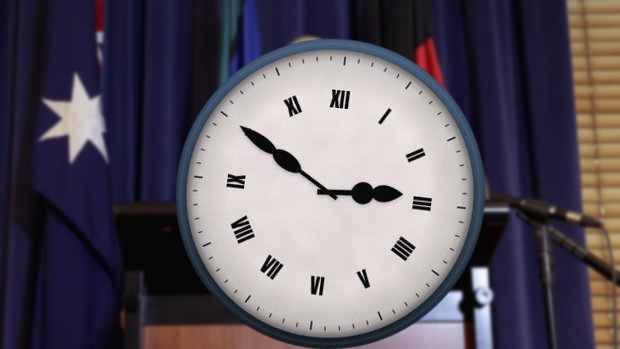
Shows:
2,50
